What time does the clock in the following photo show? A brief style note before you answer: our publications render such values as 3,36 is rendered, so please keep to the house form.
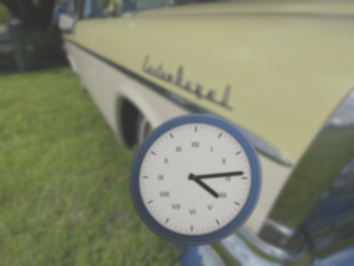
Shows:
4,14
